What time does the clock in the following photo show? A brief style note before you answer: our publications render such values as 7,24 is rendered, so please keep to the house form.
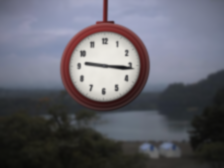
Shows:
9,16
